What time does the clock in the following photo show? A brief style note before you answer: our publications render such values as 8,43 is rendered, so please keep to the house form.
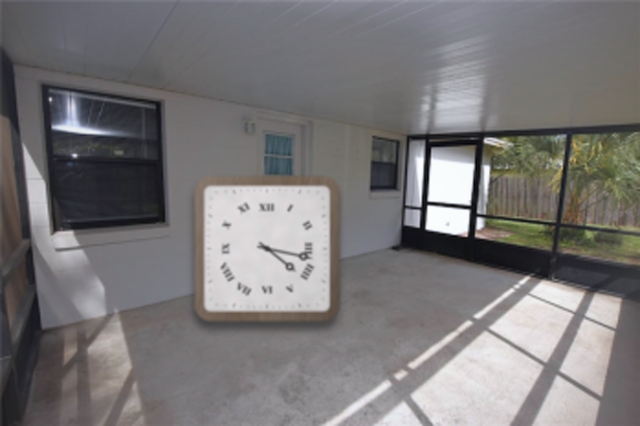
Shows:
4,17
